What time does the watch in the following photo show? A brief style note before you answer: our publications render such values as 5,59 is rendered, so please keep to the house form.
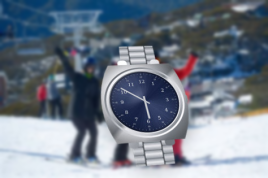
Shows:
5,51
